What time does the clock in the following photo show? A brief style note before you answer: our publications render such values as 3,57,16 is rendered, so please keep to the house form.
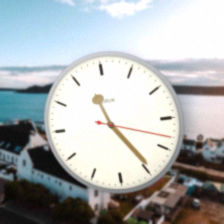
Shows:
11,24,18
